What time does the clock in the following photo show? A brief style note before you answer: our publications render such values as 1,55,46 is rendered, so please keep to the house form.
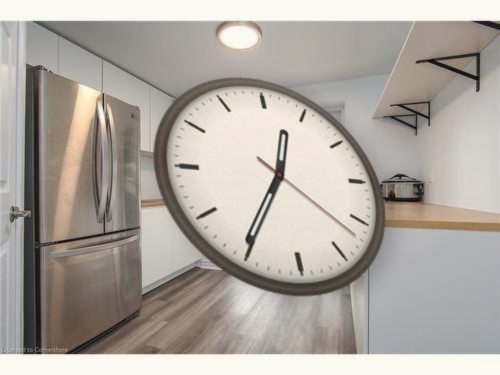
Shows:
12,35,22
